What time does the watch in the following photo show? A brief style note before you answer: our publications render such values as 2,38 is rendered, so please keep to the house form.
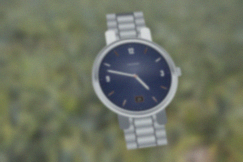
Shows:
4,48
